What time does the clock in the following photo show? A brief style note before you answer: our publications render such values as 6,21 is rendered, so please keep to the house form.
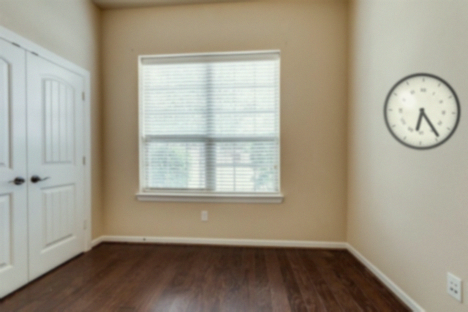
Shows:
6,24
